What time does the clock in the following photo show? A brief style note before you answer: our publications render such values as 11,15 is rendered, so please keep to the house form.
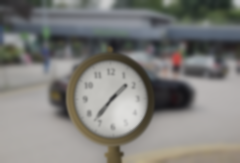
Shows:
1,37
